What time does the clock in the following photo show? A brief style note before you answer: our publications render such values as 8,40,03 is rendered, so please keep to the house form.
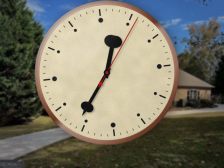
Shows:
12,36,06
